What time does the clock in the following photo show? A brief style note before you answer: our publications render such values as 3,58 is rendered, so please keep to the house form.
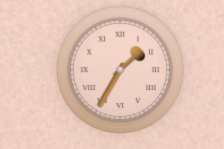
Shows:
1,35
